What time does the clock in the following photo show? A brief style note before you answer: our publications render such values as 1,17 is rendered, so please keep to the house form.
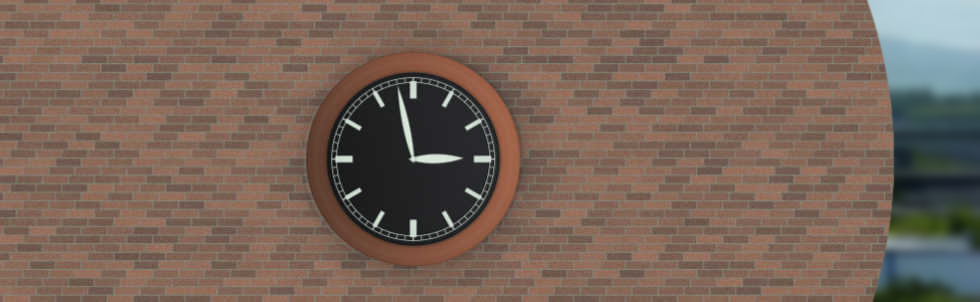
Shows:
2,58
